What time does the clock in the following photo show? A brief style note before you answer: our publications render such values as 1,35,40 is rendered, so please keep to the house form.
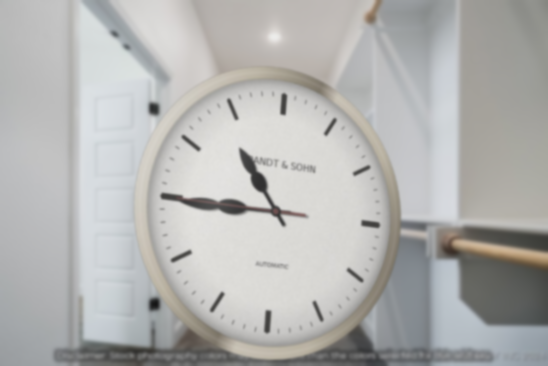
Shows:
10,44,45
